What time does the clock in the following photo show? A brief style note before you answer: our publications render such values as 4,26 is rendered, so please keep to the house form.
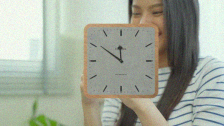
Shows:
11,51
